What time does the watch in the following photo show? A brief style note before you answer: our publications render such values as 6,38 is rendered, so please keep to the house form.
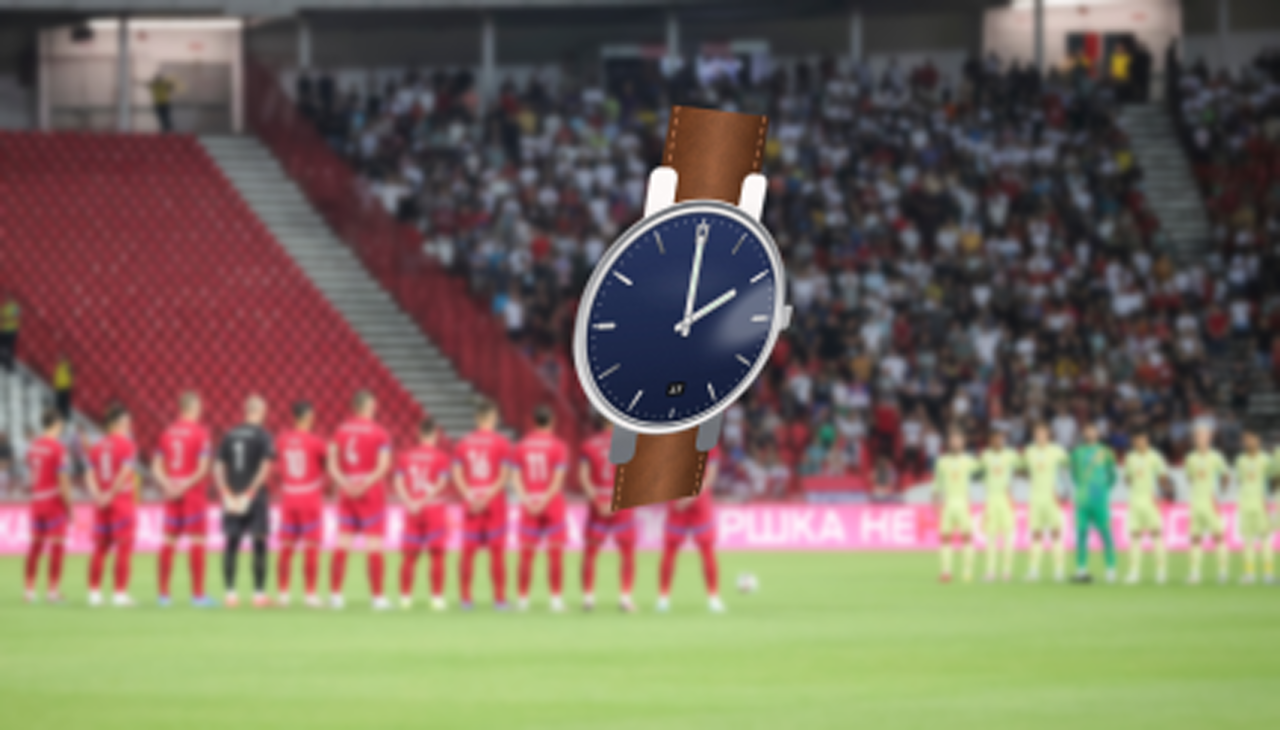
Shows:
2,00
